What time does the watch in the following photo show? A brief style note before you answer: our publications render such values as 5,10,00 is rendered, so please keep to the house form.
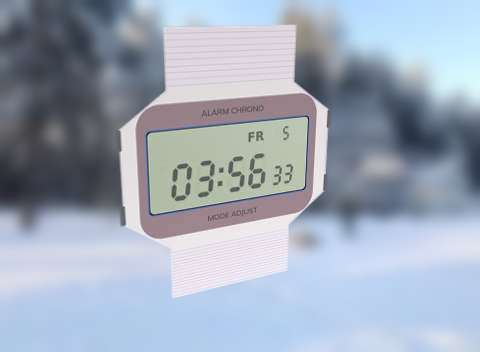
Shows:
3,56,33
